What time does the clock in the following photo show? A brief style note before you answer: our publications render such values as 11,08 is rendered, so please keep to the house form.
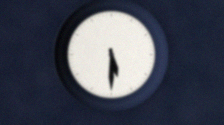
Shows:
5,30
